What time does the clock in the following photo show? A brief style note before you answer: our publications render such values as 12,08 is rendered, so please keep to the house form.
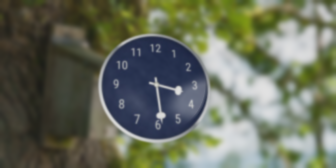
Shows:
3,29
